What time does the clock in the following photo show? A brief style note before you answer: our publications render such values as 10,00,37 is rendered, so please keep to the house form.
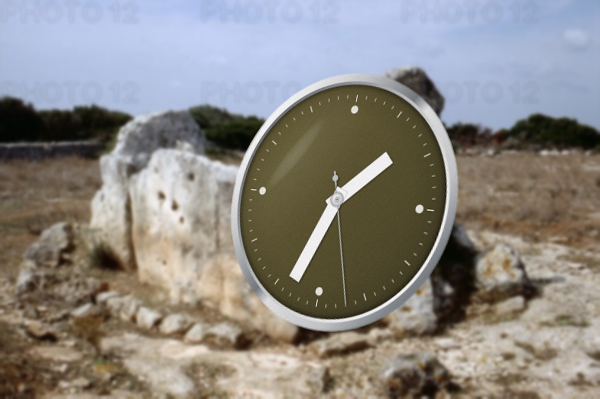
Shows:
1,33,27
